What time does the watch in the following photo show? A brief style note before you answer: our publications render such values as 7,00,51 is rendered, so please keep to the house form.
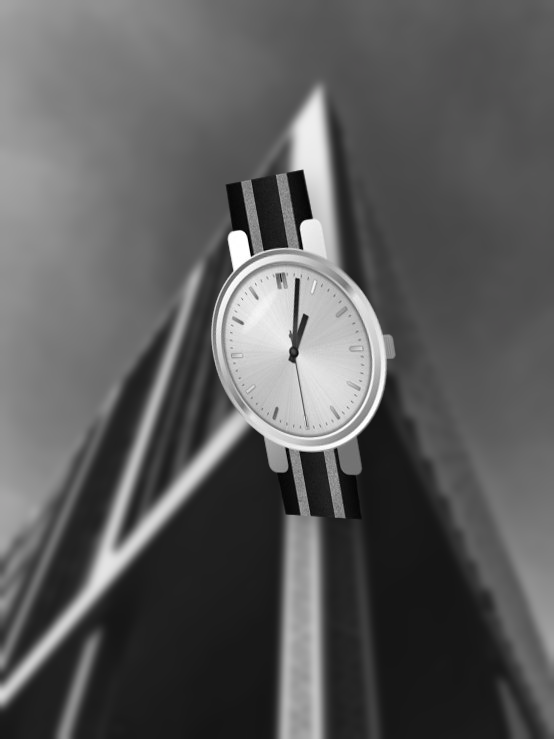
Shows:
1,02,30
